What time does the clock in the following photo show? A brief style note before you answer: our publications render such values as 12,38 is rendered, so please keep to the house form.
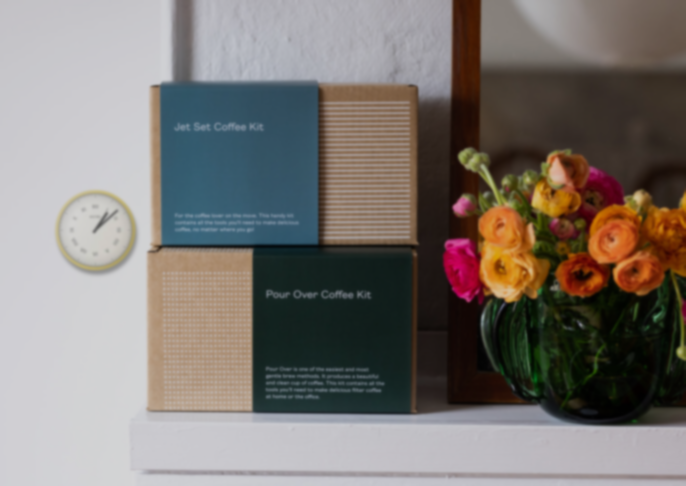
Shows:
1,08
